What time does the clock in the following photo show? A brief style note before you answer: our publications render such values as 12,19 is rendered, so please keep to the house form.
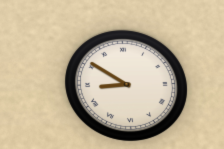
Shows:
8,51
